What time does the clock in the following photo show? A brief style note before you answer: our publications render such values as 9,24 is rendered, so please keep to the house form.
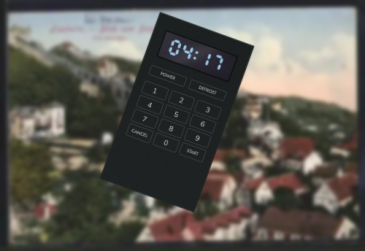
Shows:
4,17
